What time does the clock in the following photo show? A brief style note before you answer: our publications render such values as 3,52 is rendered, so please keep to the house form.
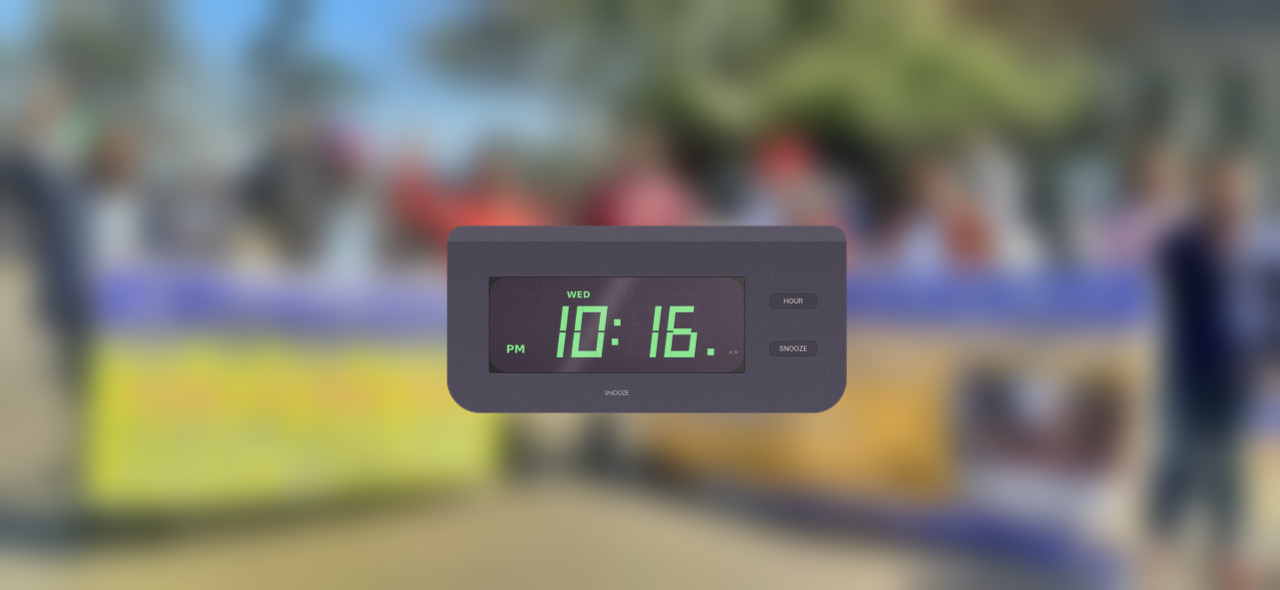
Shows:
10,16
